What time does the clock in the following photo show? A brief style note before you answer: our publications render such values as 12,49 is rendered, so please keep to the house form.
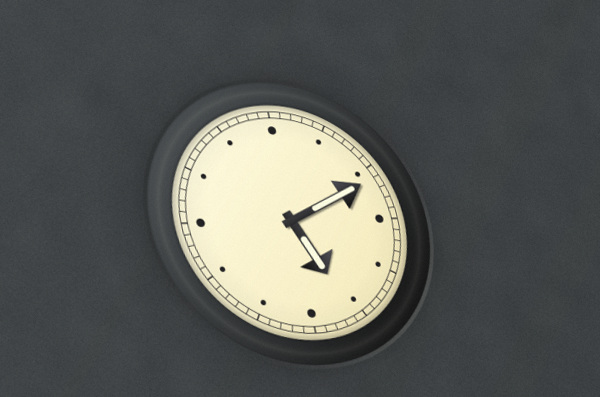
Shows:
5,11
